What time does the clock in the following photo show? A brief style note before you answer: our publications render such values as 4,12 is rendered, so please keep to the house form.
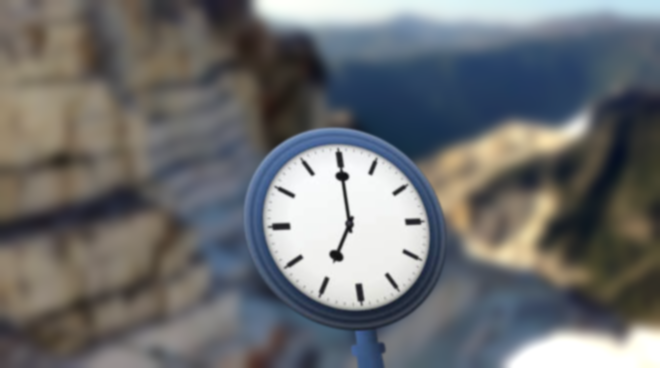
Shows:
7,00
